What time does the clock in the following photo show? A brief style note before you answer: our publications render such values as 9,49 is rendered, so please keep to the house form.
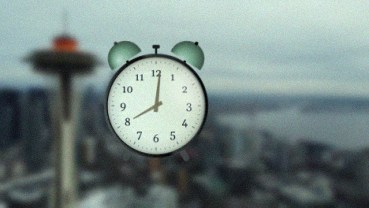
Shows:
8,01
